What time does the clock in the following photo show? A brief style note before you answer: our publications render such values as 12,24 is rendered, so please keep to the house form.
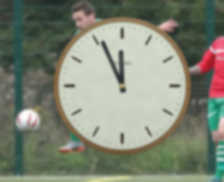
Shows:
11,56
